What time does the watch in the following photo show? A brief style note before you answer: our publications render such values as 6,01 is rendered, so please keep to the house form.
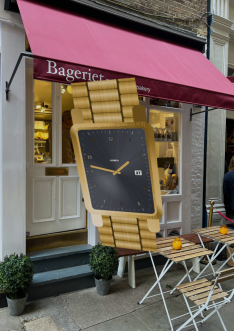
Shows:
1,47
